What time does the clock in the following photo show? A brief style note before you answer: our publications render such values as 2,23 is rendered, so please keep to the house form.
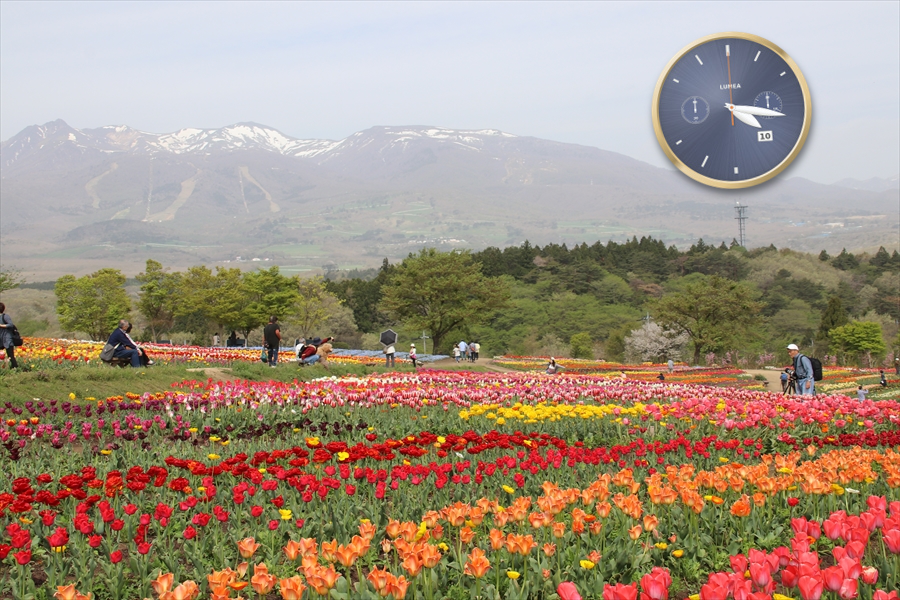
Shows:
4,17
